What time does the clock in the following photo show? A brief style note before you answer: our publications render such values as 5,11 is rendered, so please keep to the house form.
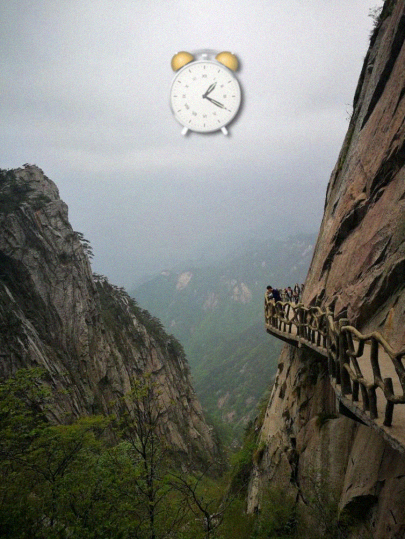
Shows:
1,20
